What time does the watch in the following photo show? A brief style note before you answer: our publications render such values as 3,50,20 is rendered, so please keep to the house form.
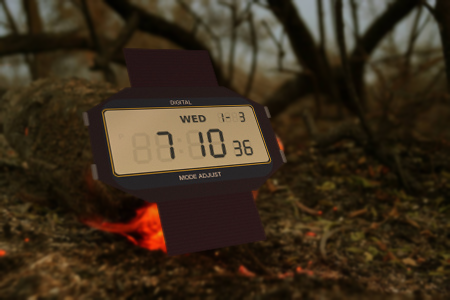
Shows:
7,10,36
